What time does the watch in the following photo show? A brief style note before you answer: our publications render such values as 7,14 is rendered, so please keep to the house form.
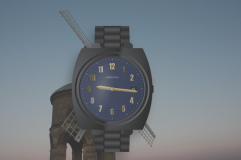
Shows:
9,16
